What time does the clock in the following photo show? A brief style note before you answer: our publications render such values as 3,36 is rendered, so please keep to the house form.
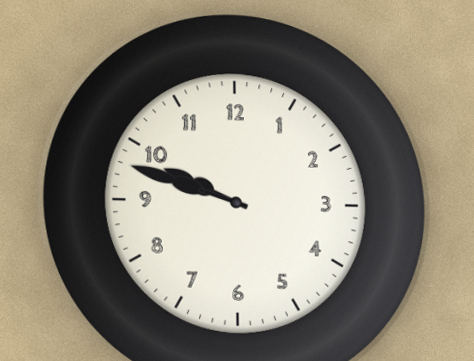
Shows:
9,48
